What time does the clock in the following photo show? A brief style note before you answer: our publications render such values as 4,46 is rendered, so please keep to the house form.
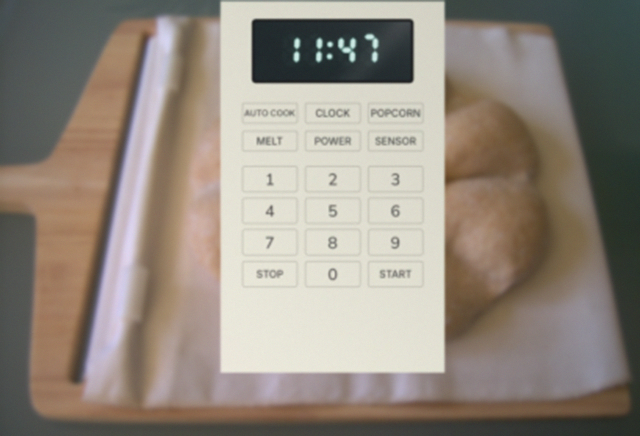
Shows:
11,47
